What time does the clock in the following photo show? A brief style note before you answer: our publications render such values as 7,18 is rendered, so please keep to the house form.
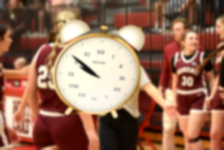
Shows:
9,51
